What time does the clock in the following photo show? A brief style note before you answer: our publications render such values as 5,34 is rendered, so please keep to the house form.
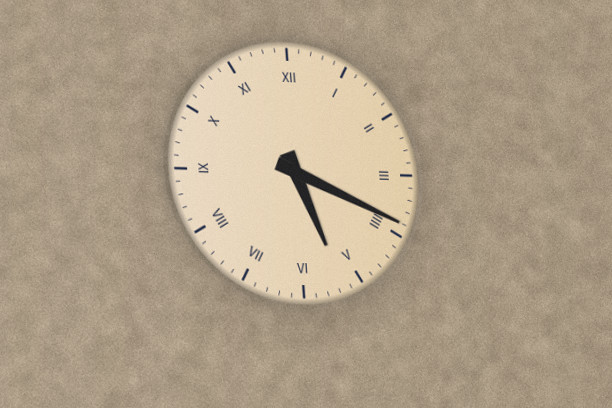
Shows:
5,19
